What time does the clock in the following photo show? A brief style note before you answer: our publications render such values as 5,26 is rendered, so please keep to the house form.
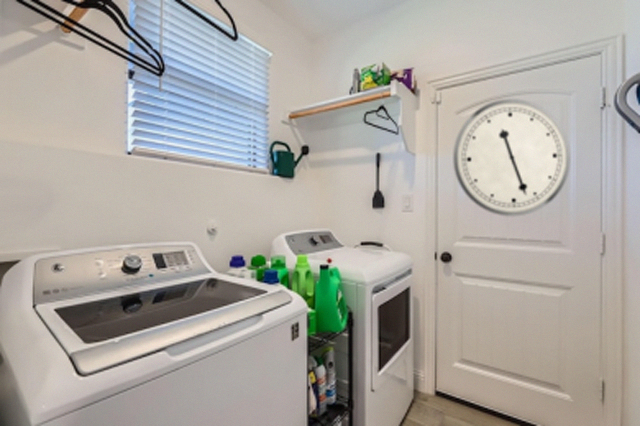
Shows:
11,27
